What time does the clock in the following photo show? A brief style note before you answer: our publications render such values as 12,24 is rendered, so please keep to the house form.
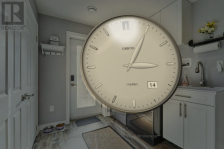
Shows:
3,05
